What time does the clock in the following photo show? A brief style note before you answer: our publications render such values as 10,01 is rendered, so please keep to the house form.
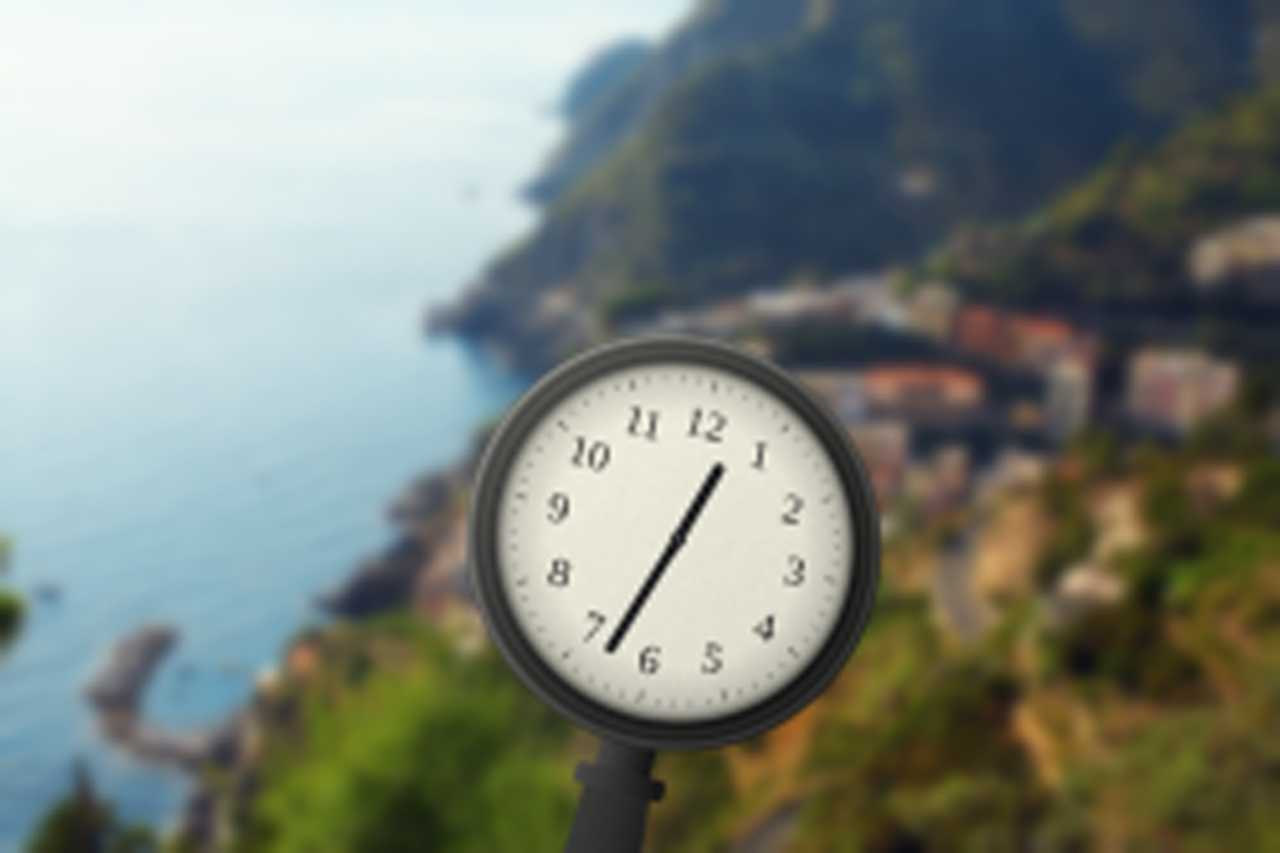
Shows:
12,33
